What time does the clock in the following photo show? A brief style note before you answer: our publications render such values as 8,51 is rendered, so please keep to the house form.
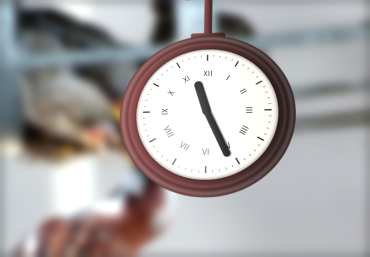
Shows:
11,26
